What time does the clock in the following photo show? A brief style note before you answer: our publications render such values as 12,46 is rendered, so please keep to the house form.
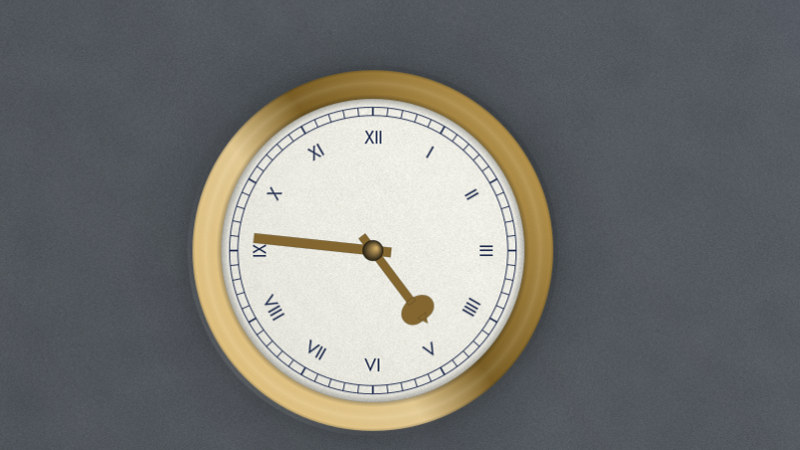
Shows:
4,46
